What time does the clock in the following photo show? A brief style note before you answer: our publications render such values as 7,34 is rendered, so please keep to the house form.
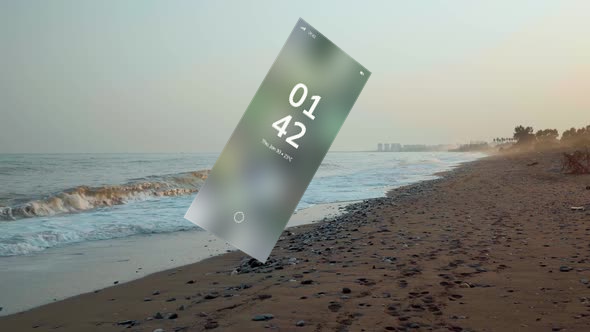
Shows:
1,42
